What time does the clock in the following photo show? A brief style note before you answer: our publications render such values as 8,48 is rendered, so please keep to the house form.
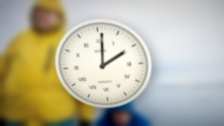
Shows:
2,01
